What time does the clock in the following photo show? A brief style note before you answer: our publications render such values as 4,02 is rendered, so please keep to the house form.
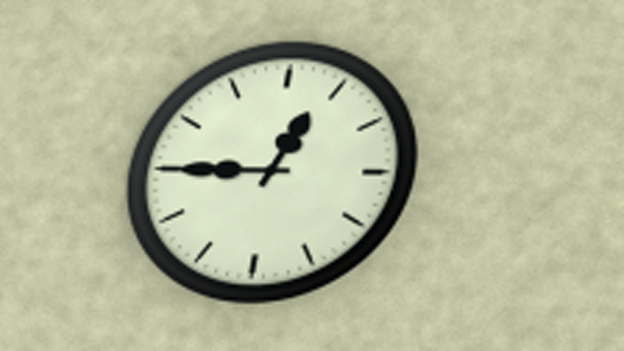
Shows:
12,45
